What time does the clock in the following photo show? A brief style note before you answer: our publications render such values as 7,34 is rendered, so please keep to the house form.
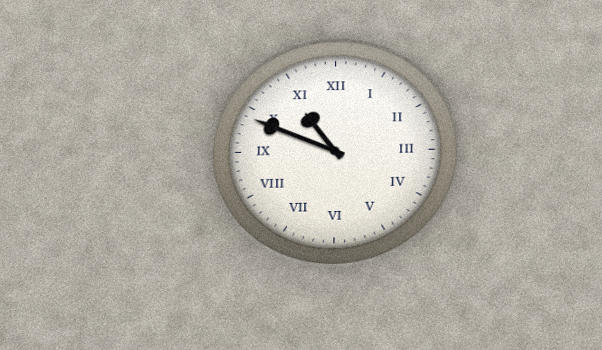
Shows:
10,49
